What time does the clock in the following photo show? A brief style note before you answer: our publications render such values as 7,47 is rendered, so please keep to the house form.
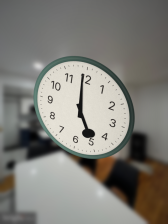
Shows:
4,59
